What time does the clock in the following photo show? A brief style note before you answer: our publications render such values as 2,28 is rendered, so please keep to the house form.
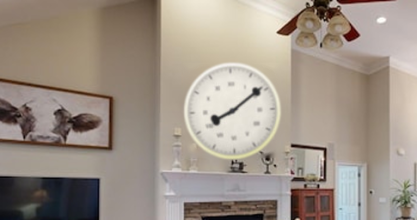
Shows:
8,09
